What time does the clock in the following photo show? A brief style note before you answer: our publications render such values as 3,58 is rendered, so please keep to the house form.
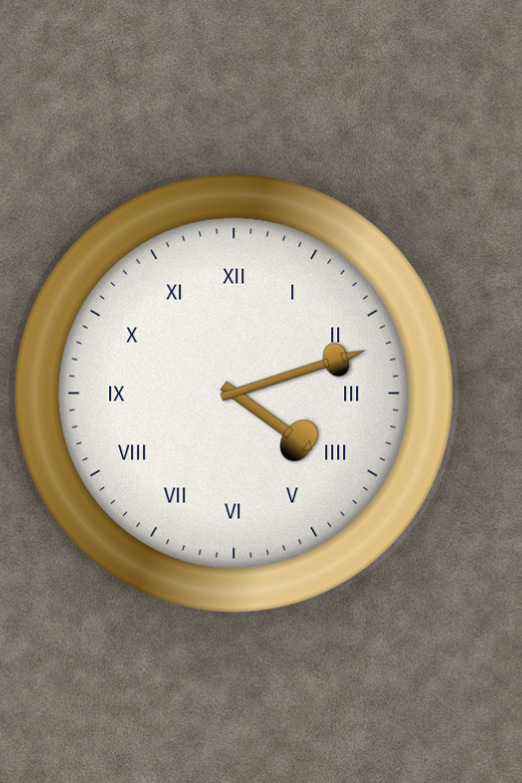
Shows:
4,12
